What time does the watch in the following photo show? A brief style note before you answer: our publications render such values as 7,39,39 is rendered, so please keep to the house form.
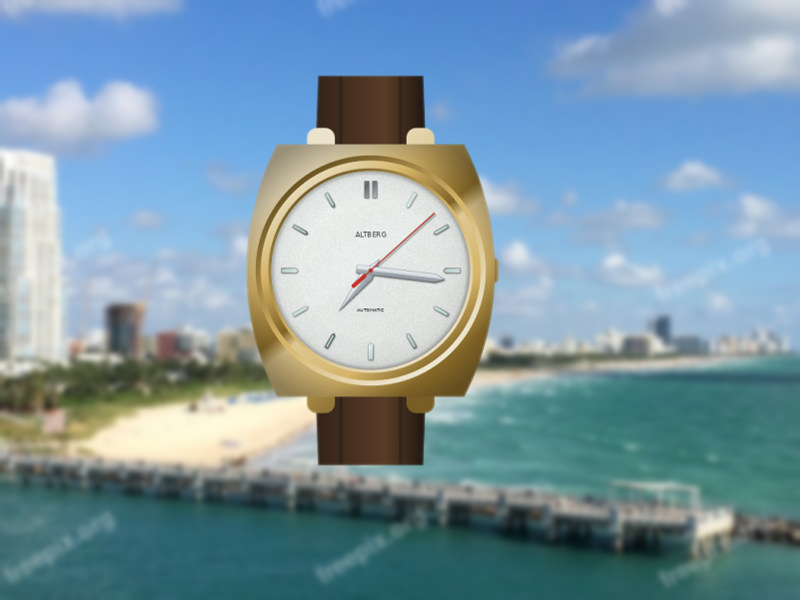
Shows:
7,16,08
